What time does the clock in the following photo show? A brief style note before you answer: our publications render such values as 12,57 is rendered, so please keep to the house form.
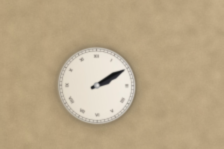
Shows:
2,10
